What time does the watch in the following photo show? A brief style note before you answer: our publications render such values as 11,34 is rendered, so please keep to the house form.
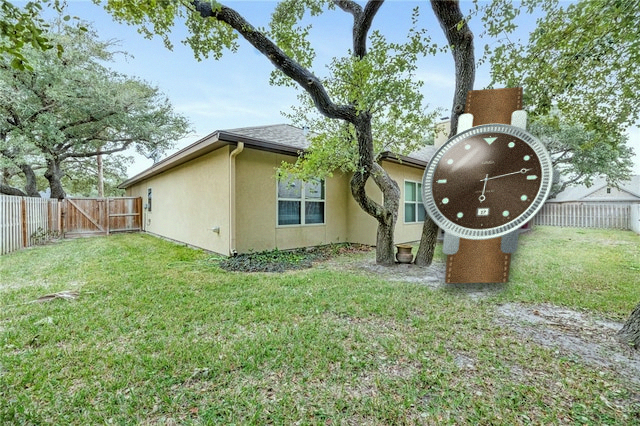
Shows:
6,13
